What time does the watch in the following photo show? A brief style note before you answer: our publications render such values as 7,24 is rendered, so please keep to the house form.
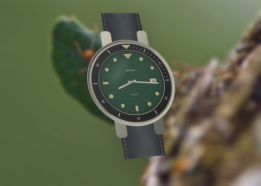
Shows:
8,16
